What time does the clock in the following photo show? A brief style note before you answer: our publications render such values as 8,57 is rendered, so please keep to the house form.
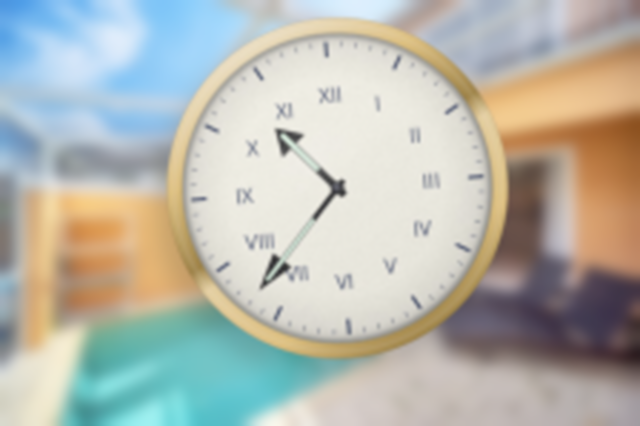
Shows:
10,37
